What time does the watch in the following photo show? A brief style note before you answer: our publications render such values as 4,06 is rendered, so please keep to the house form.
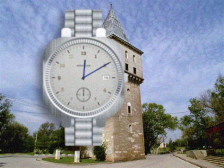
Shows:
12,10
